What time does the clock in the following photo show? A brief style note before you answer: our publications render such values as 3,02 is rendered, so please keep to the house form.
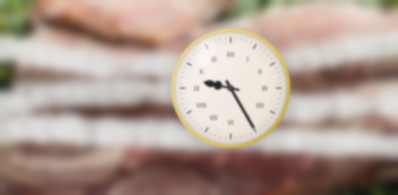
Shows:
9,25
